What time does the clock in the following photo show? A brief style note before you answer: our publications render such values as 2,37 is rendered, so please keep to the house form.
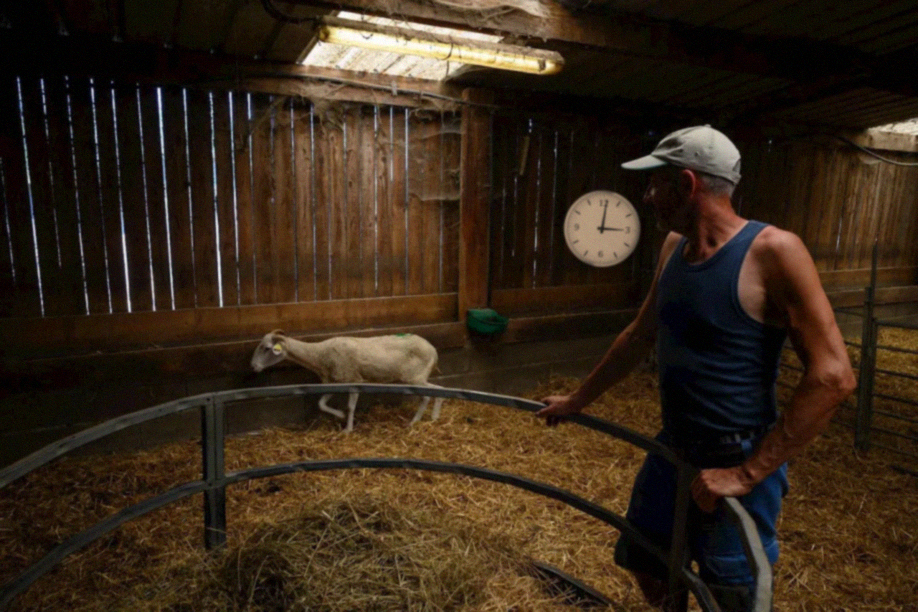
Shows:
3,01
